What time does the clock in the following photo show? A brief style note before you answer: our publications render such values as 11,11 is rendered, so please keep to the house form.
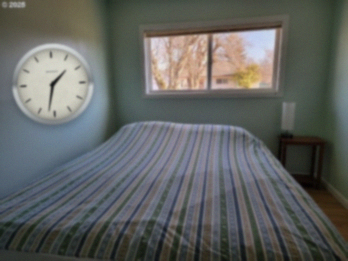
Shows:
1,32
